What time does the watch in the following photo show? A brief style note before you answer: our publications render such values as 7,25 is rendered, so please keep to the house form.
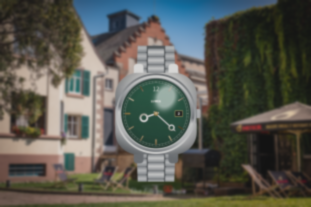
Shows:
8,22
